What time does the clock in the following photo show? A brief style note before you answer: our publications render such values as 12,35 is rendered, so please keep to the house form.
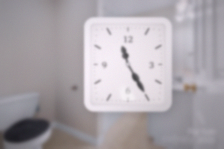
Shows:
11,25
